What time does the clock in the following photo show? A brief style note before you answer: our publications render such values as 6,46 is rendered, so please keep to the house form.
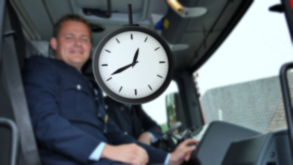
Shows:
12,41
